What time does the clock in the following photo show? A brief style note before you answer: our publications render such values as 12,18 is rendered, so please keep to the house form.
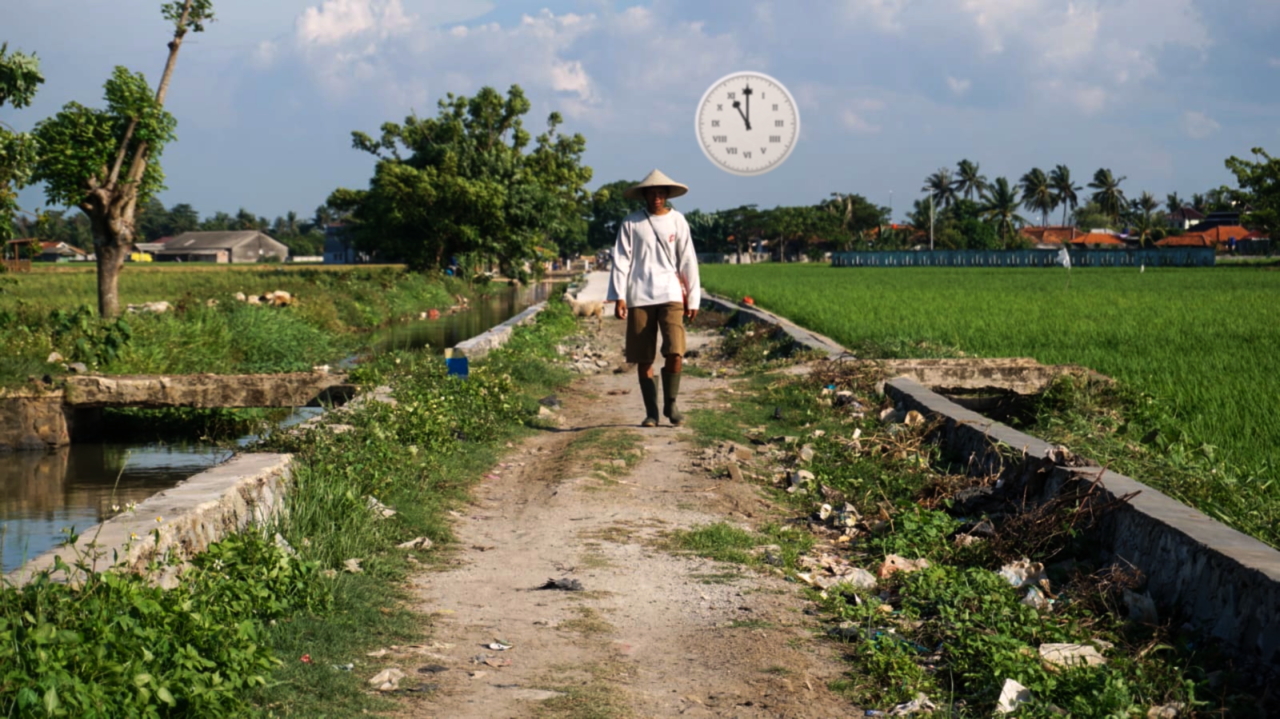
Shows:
11,00
